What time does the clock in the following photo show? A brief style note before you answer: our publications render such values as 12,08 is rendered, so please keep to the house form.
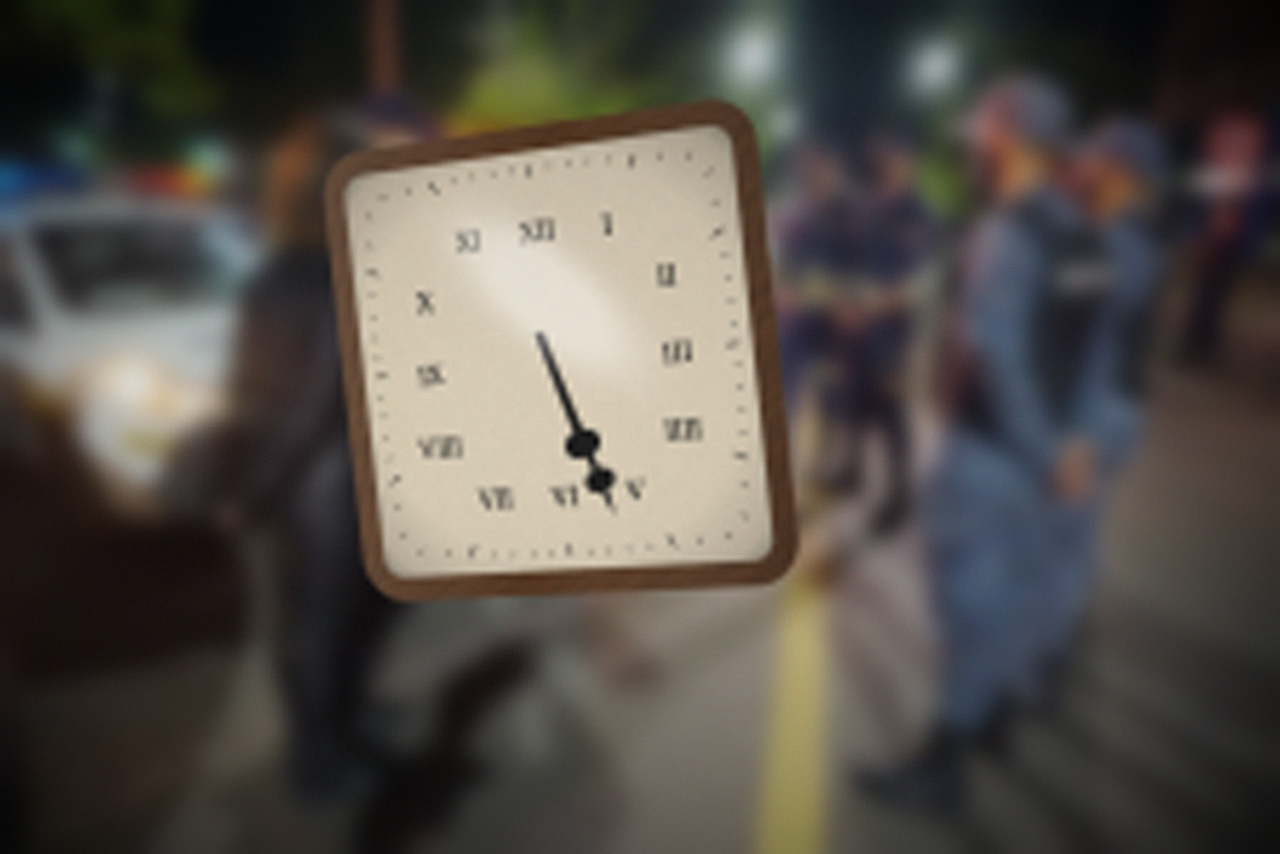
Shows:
5,27
